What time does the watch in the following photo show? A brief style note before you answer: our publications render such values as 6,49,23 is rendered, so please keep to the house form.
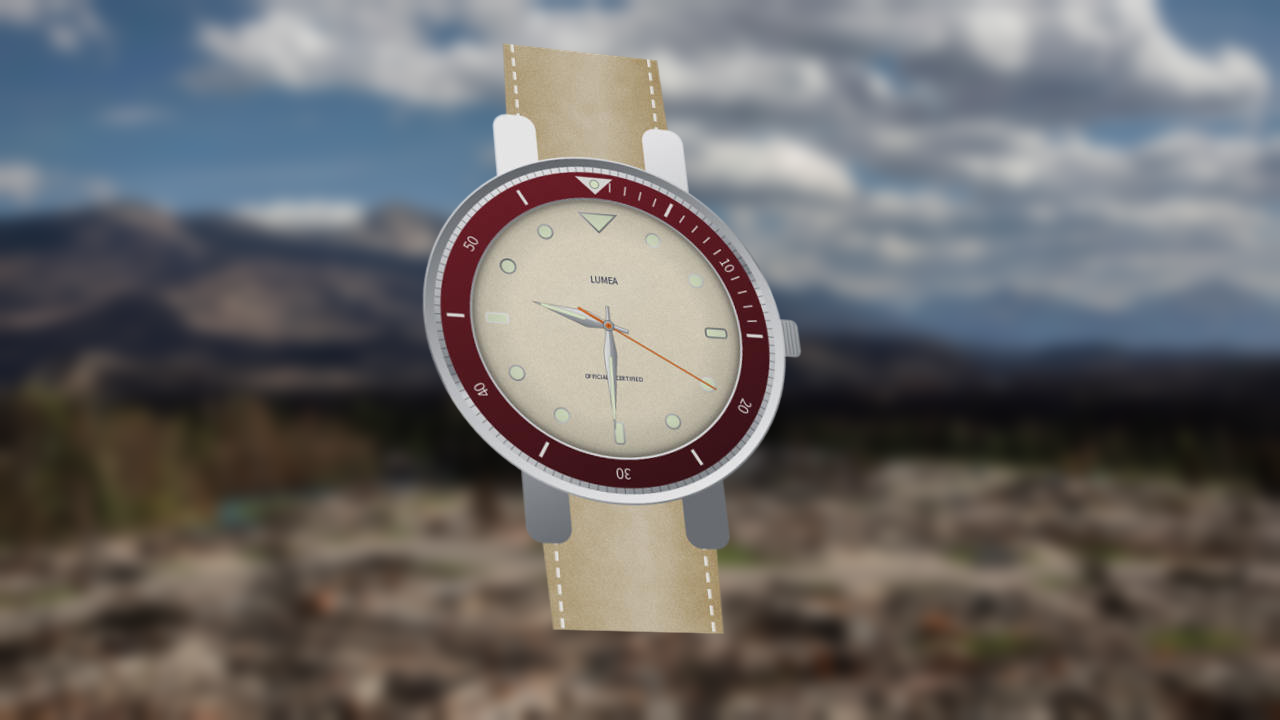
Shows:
9,30,20
